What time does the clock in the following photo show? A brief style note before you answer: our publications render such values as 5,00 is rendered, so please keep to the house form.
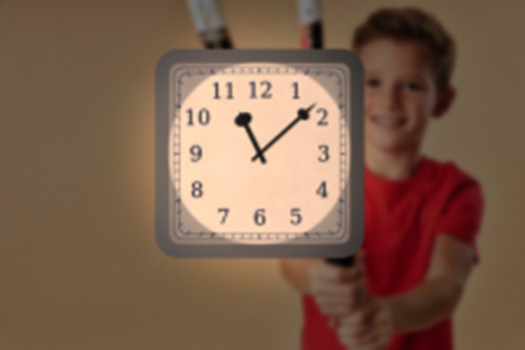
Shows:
11,08
